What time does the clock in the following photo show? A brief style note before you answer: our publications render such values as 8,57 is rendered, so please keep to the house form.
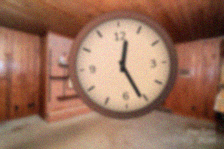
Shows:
12,26
